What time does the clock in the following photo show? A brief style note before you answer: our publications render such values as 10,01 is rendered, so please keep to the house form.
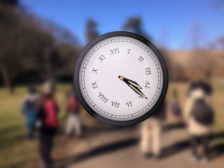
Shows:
4,24
